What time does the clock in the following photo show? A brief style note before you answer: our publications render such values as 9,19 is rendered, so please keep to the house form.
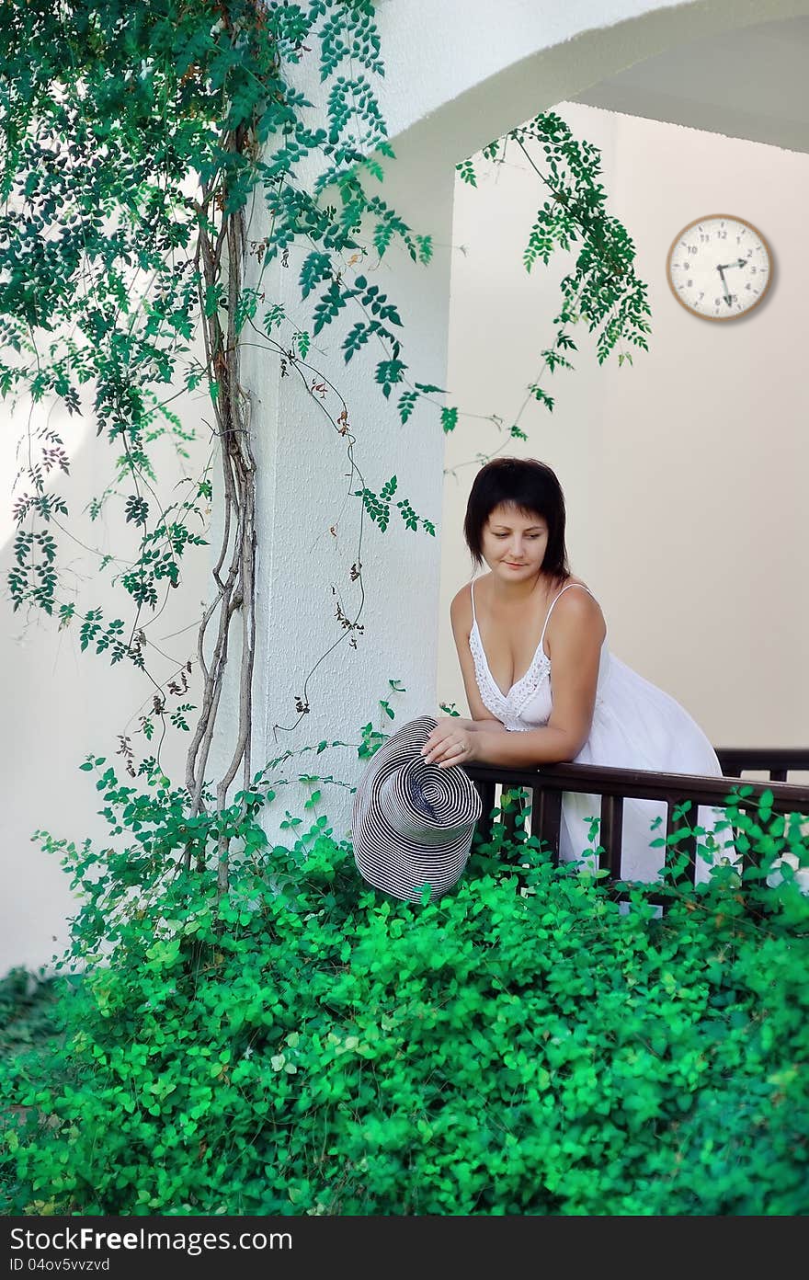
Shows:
2,27
